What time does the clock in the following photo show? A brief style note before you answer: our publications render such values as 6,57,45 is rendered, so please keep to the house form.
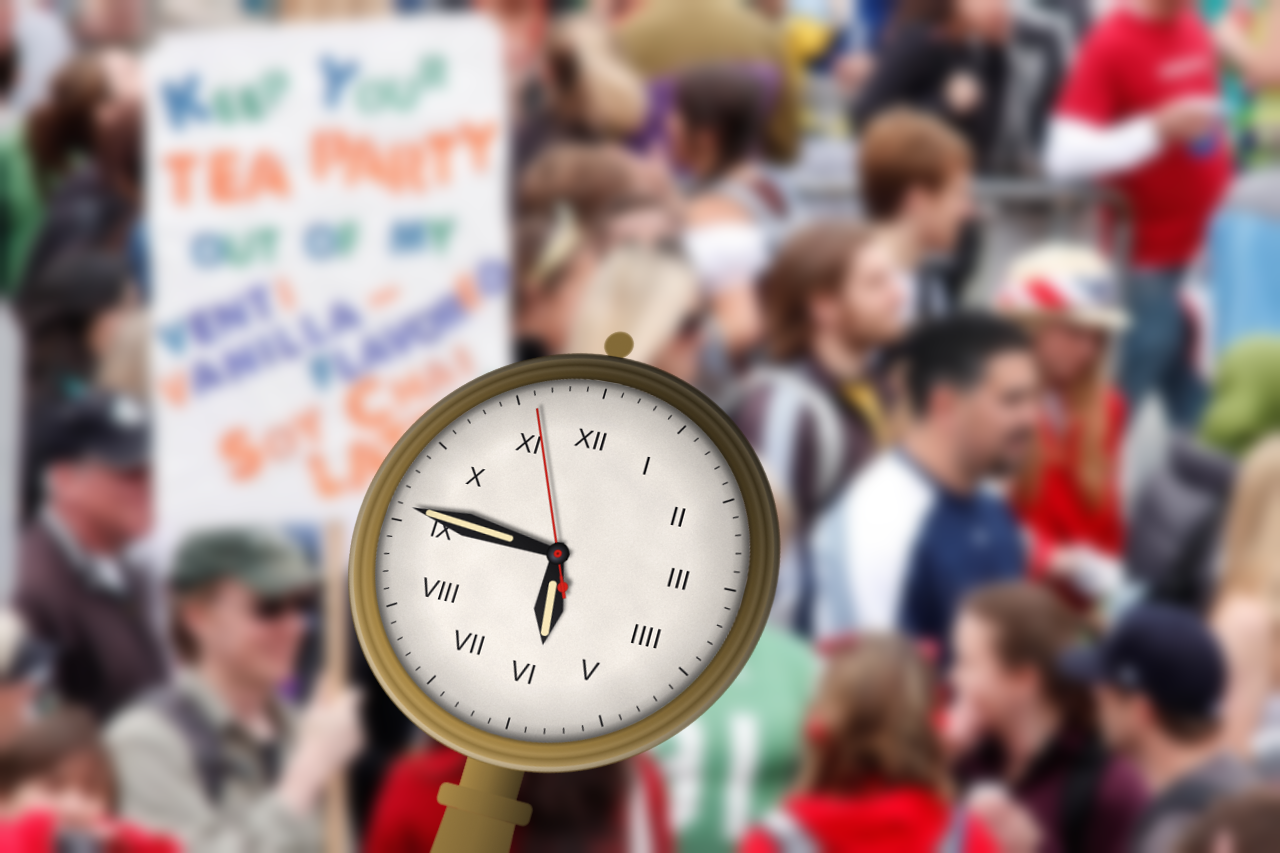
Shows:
5,45,56
